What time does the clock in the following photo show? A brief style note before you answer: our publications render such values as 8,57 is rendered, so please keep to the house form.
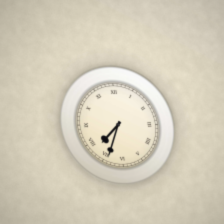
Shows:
7,34
